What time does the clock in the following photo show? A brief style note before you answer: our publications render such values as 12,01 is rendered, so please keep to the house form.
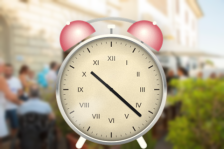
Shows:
10,22
